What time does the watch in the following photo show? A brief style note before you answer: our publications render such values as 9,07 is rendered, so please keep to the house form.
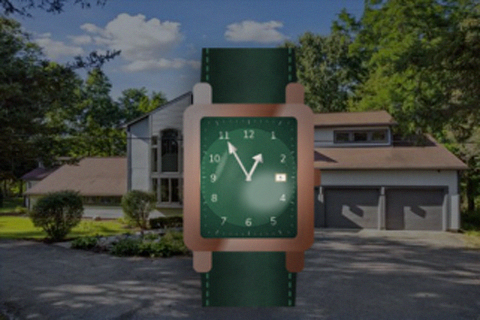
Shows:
12,55
